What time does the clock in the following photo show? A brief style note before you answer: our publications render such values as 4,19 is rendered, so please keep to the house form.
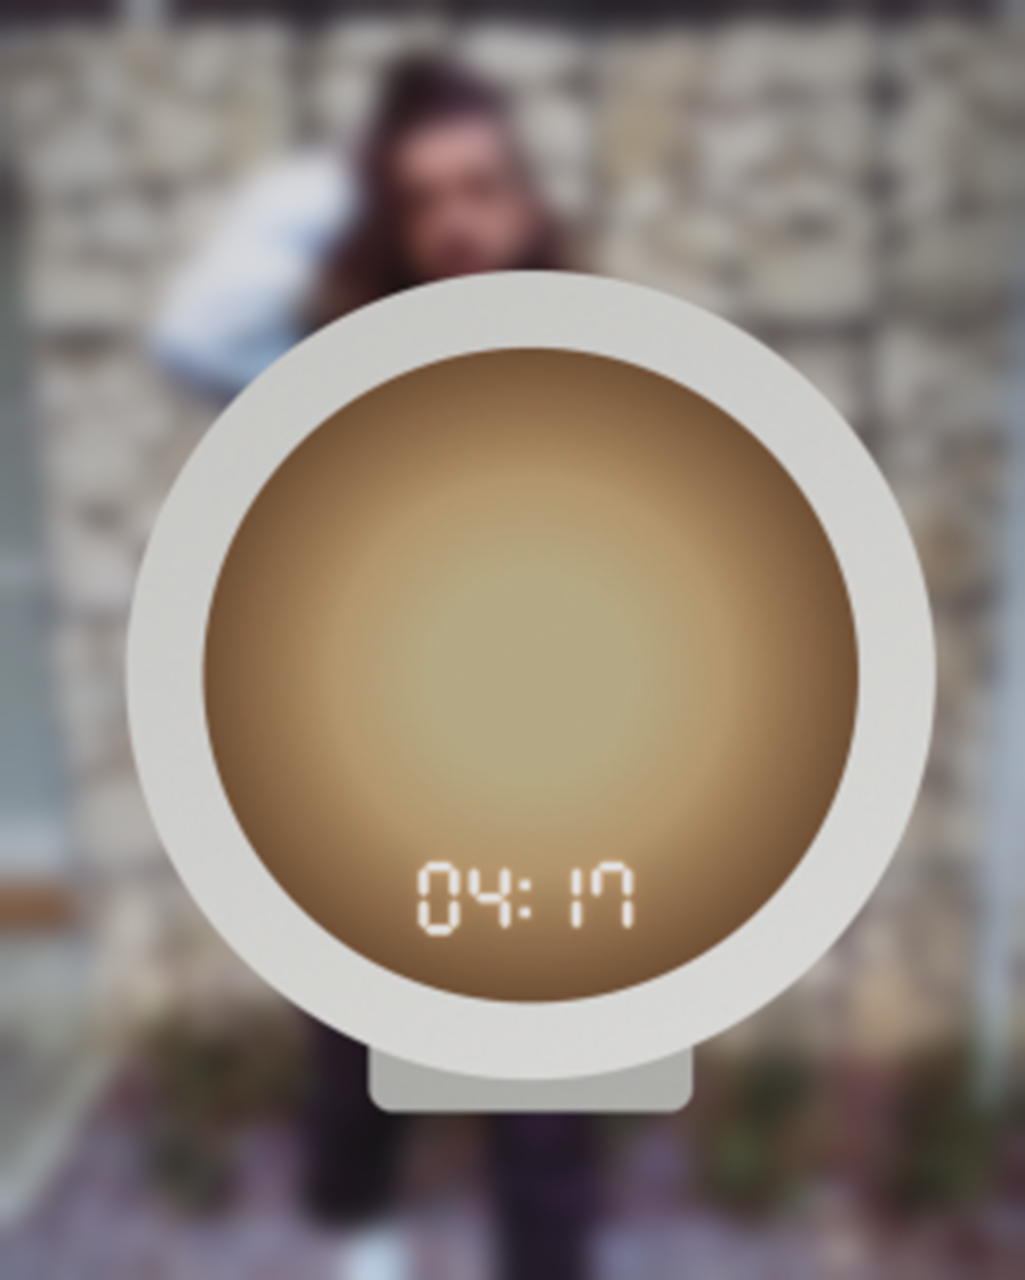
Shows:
4,17
